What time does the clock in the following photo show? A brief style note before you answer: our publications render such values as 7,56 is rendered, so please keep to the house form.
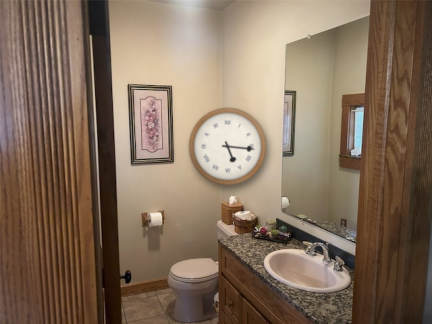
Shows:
5,16
